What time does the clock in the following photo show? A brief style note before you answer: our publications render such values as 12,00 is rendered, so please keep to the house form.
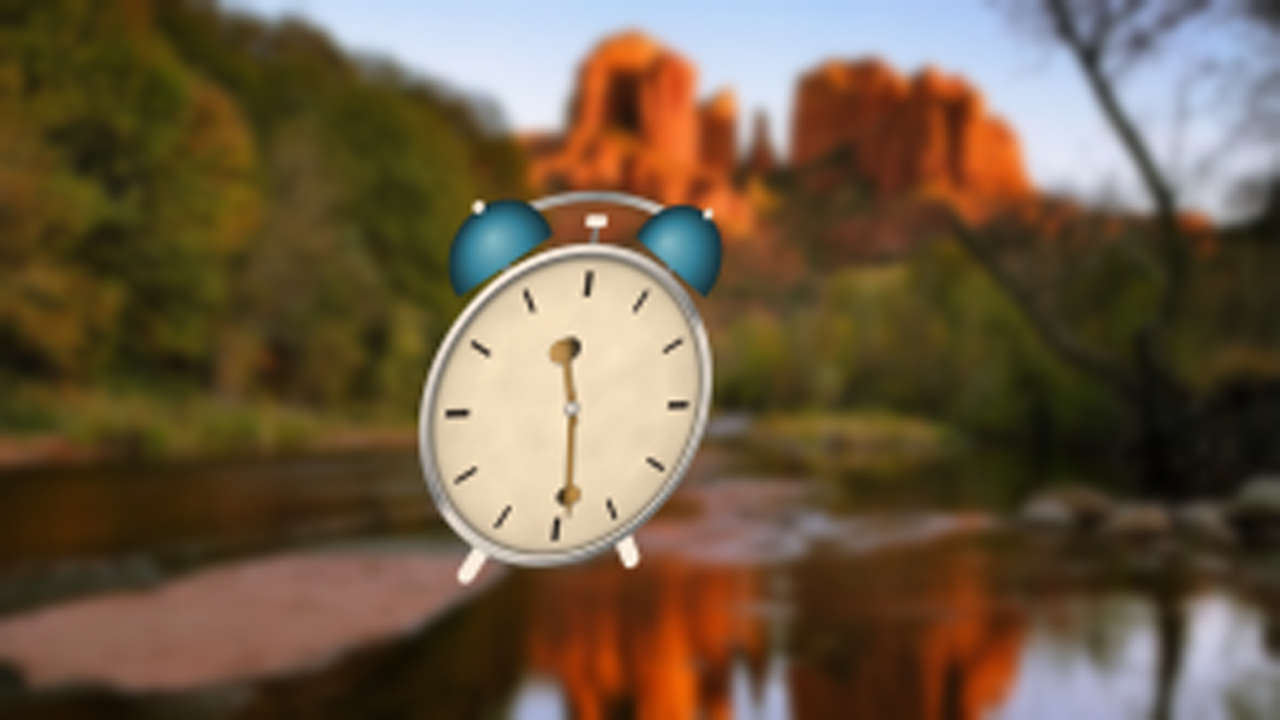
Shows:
11,29
